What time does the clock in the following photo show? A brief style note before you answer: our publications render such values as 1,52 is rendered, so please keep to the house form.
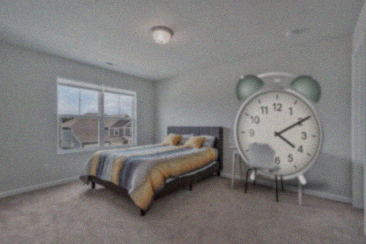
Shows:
4,10
